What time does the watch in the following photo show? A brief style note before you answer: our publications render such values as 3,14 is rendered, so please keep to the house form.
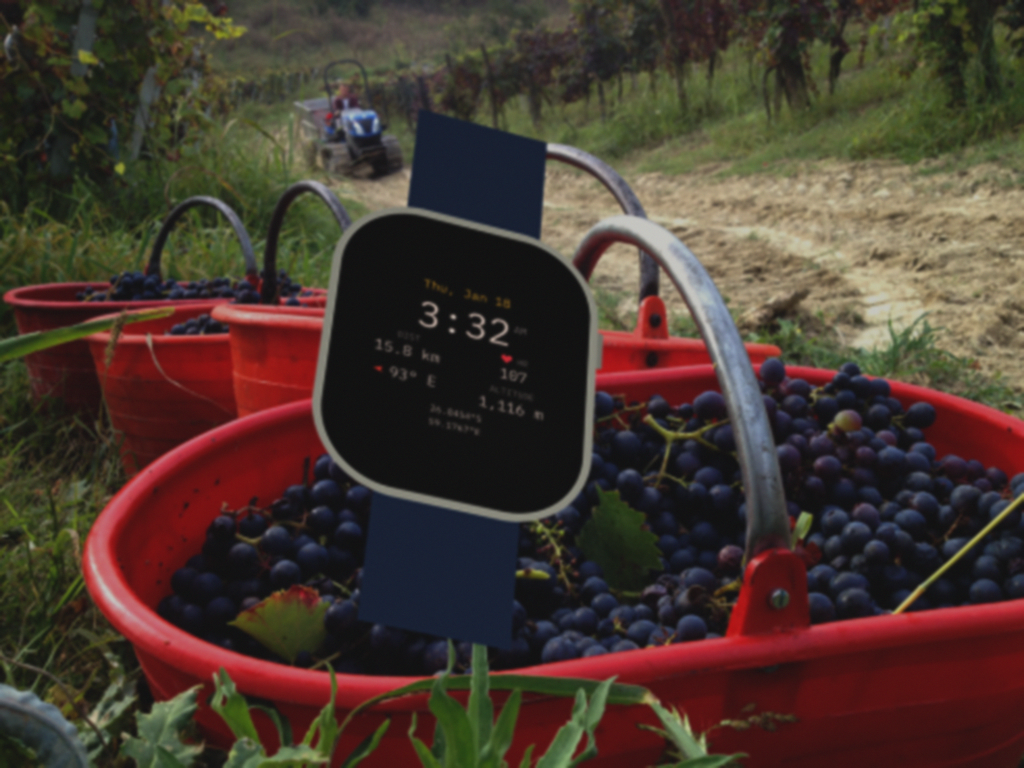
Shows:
3,32
